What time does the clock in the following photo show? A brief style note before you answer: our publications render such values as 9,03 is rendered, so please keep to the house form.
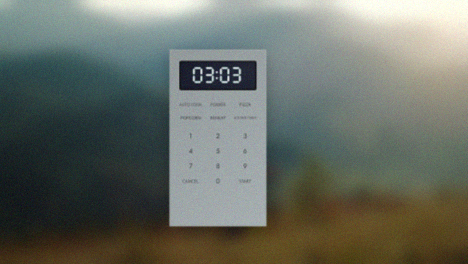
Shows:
3,03
